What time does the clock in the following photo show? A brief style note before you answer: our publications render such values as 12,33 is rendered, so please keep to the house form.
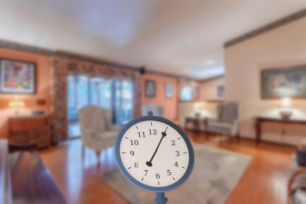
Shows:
7,05
